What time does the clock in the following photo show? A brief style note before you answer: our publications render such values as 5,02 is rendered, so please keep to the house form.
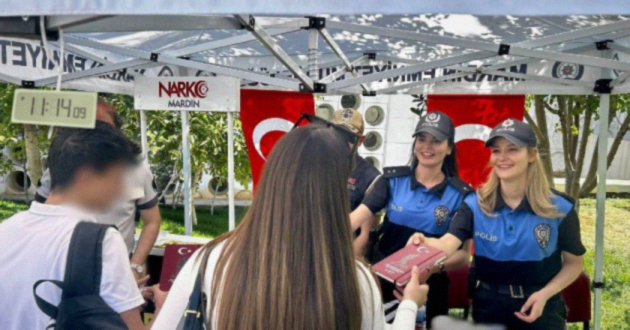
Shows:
11,14
